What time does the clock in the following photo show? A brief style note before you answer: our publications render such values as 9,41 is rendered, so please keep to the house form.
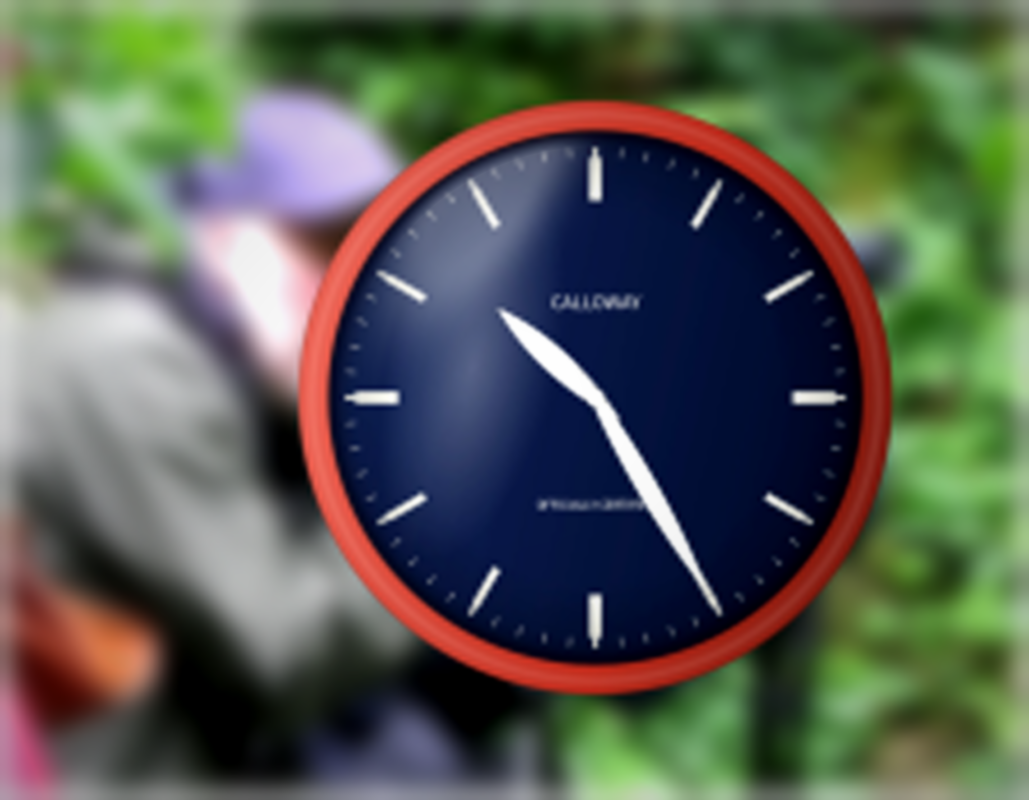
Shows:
10,25
